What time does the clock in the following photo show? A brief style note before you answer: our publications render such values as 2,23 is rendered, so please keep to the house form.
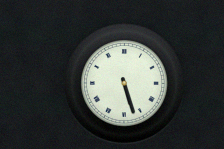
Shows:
5,27
